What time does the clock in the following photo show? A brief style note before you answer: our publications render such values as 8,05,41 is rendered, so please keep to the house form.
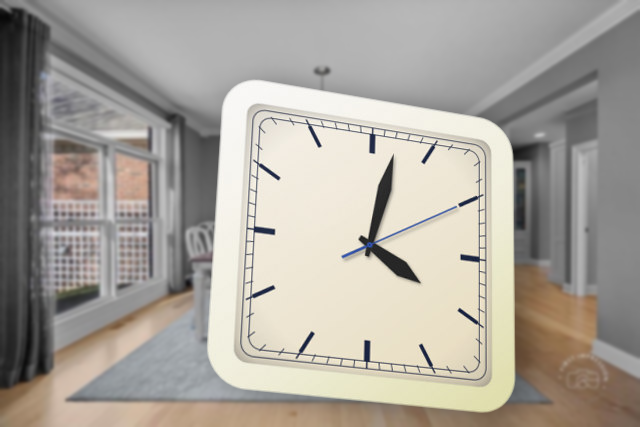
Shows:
4,02,10
